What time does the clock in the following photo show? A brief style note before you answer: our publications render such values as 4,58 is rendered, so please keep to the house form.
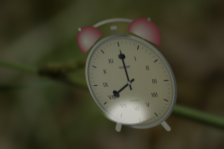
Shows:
8,00
